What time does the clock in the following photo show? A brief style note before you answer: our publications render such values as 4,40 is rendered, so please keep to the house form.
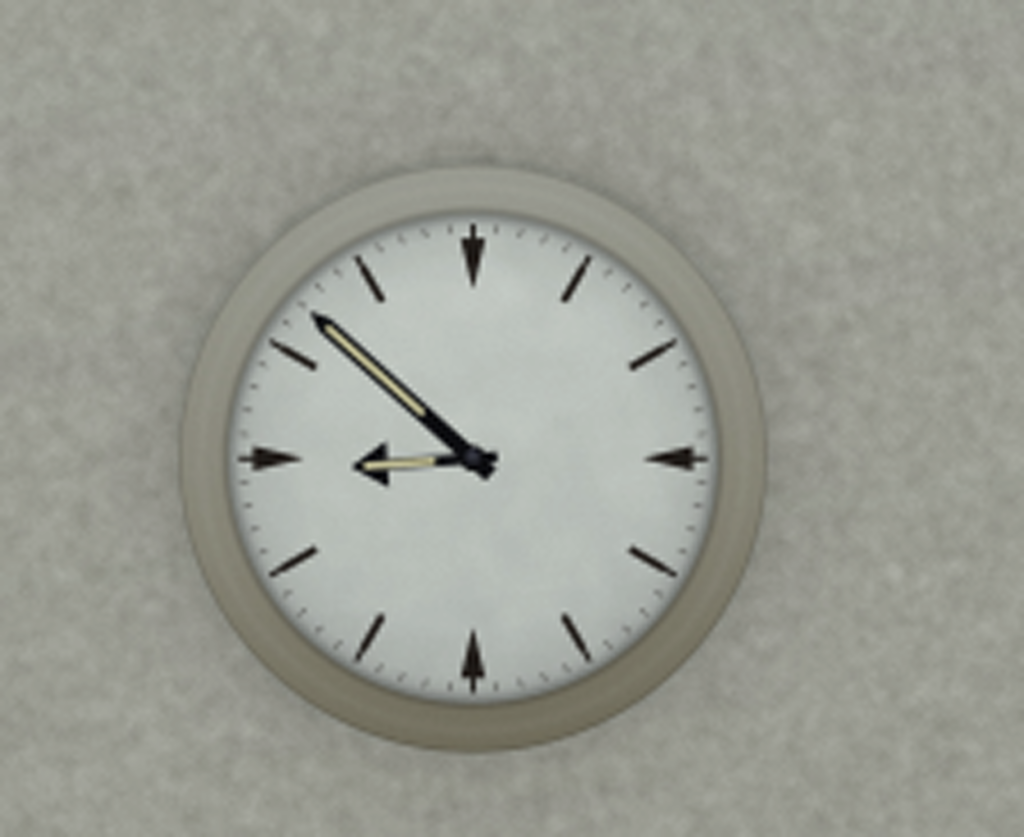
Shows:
8,52
